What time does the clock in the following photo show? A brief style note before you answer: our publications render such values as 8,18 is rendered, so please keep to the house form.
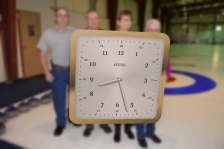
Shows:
8,27
